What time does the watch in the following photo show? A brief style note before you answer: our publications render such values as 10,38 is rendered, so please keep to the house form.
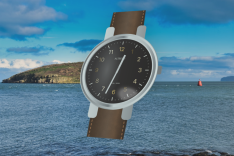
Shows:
12,33
